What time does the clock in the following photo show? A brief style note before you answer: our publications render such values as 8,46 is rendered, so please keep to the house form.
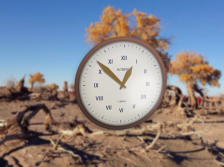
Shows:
12,52
